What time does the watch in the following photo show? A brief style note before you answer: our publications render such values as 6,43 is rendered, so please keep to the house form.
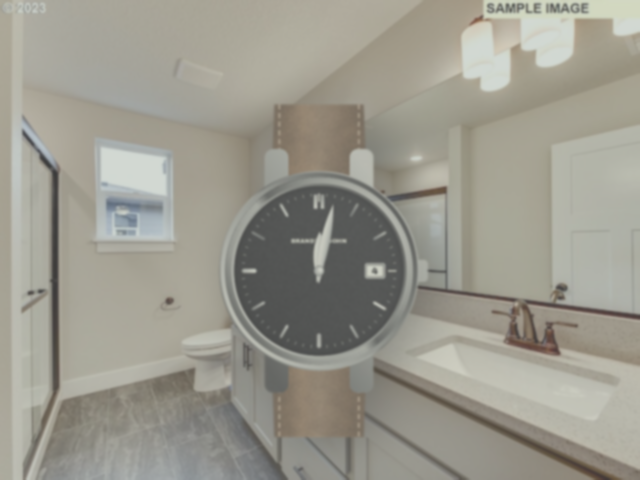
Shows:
12,02
